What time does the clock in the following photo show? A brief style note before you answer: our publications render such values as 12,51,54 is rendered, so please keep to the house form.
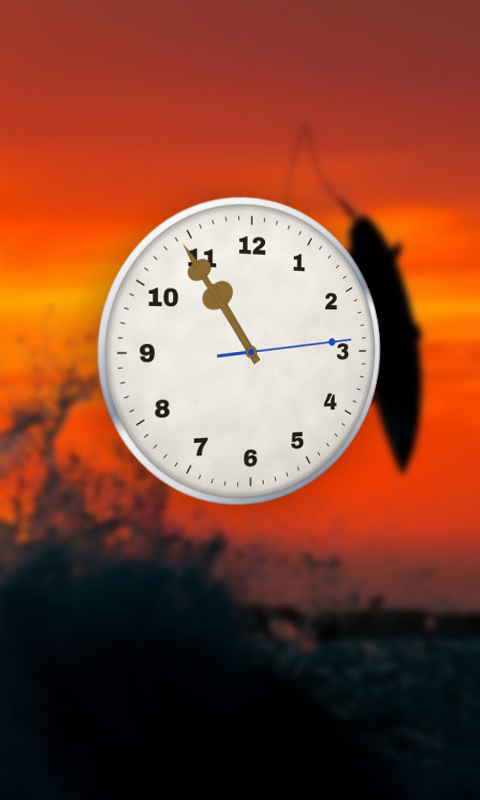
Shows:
10,54,14
